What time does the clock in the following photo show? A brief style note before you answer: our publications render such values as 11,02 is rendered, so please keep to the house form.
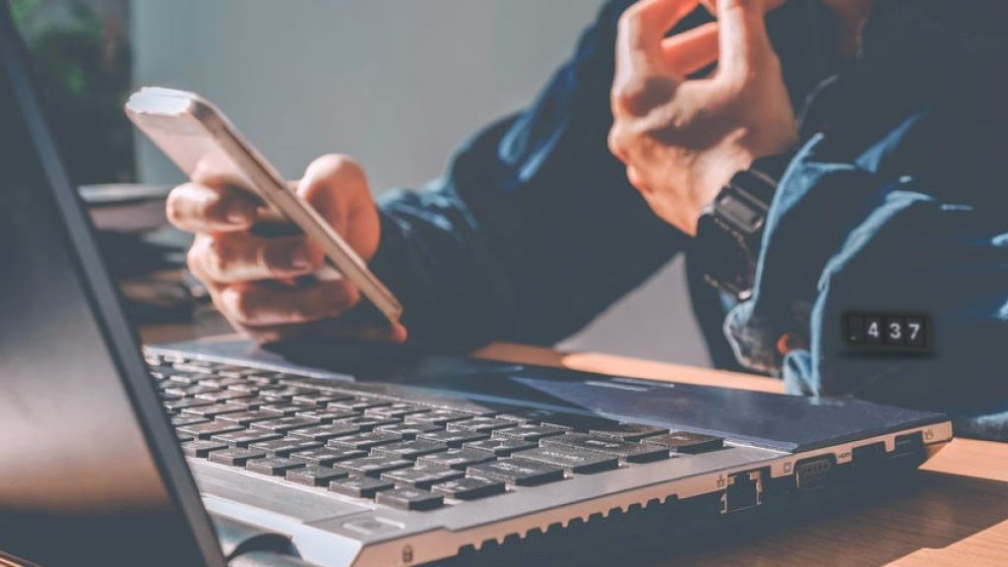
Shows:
4,37
